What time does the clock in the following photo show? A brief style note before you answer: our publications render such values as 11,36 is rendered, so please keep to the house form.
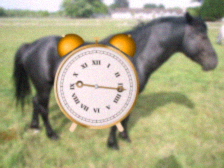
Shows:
9,16
